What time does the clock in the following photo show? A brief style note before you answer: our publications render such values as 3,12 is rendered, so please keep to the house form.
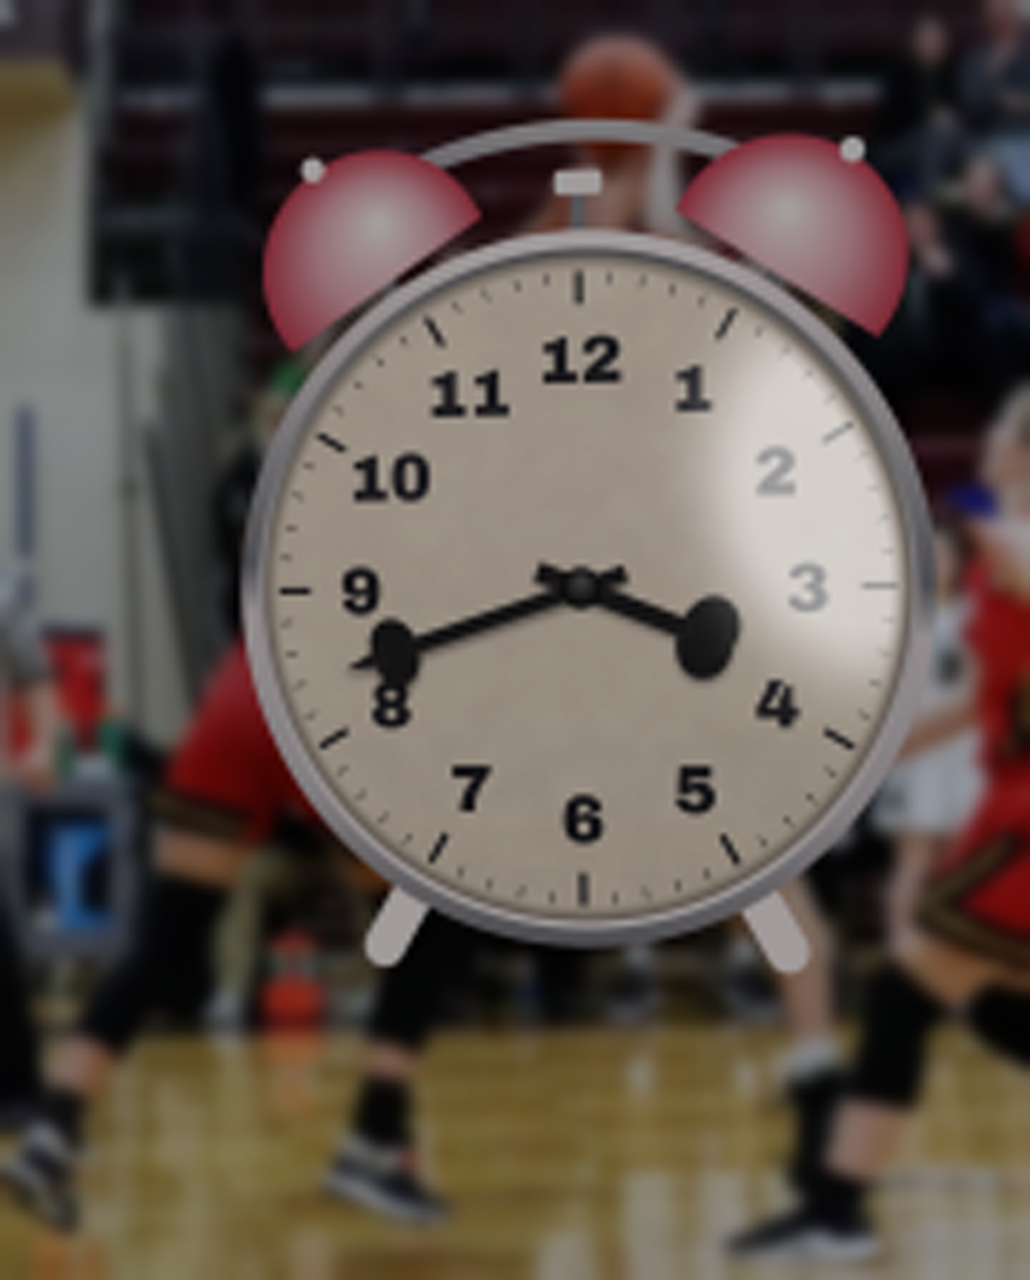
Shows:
3,42
